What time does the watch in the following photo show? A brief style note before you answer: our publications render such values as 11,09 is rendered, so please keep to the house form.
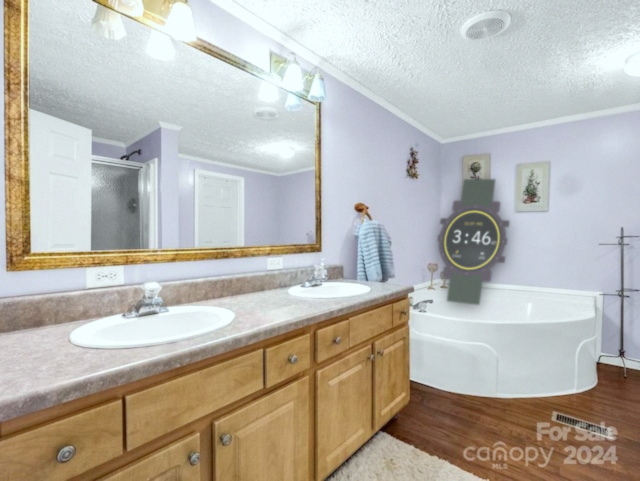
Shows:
3,46
